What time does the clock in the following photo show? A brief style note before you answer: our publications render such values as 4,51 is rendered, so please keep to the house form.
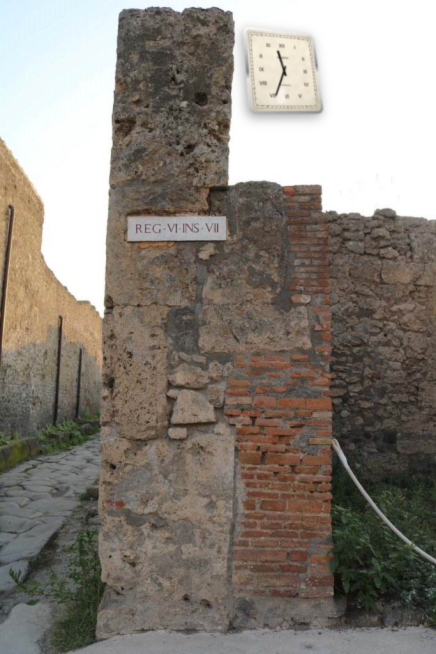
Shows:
11,34
